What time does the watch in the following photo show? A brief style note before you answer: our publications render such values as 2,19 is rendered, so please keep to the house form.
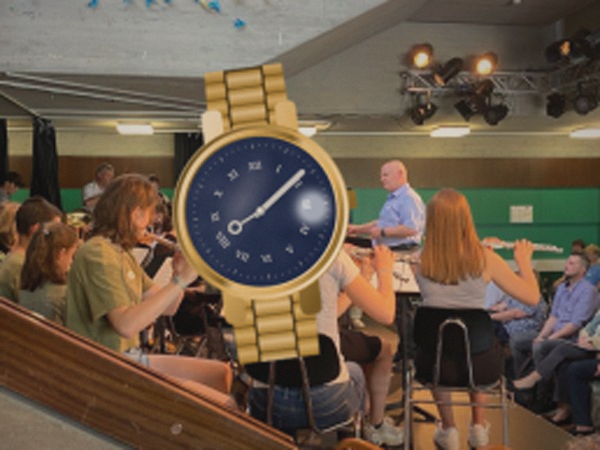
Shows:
8,09
